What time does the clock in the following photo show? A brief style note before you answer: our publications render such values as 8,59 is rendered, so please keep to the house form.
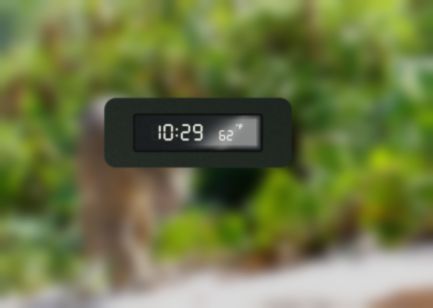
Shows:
10,29
